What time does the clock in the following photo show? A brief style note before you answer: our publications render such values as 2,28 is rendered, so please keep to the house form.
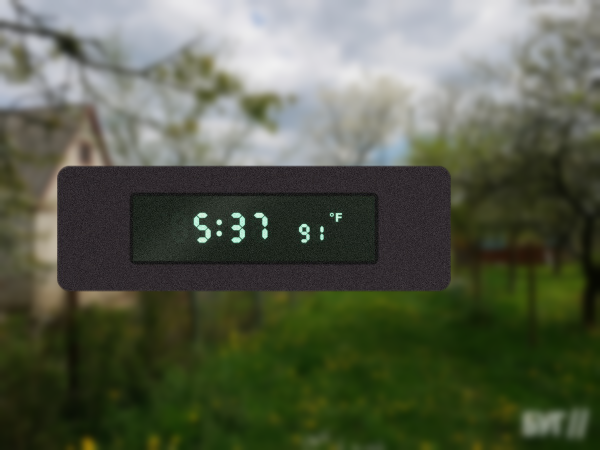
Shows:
5,37
